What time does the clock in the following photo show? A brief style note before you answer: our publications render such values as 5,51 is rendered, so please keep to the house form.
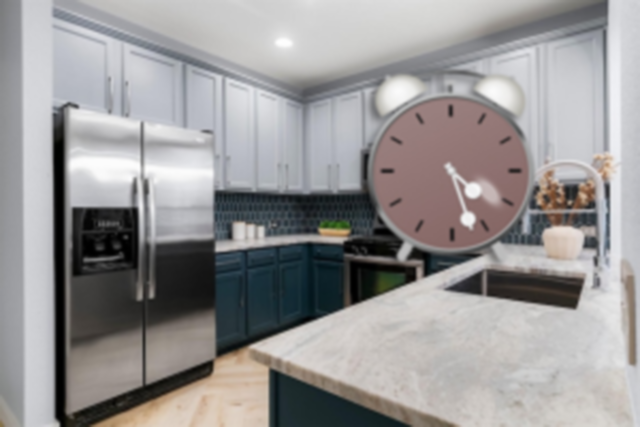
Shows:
4,27
